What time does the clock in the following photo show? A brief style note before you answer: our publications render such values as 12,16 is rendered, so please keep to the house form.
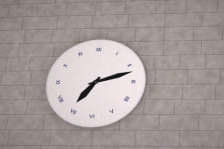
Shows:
7,12
